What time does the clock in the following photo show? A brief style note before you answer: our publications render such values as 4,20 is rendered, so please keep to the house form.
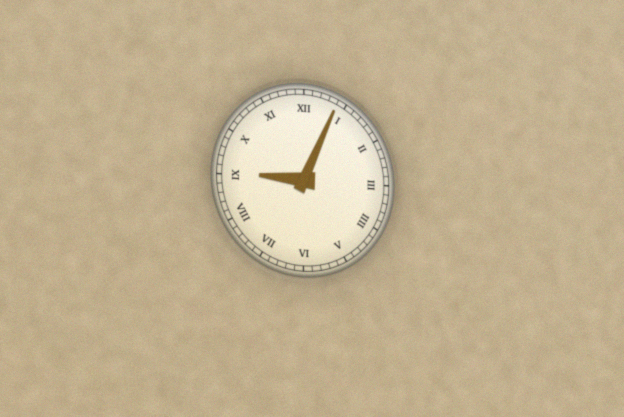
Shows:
9,04
